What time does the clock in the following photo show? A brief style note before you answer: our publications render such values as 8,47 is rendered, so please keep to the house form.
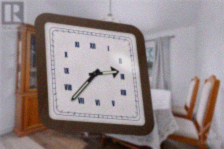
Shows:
2,37
